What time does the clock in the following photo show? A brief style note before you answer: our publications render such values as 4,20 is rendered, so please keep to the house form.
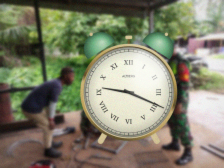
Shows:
9,19
